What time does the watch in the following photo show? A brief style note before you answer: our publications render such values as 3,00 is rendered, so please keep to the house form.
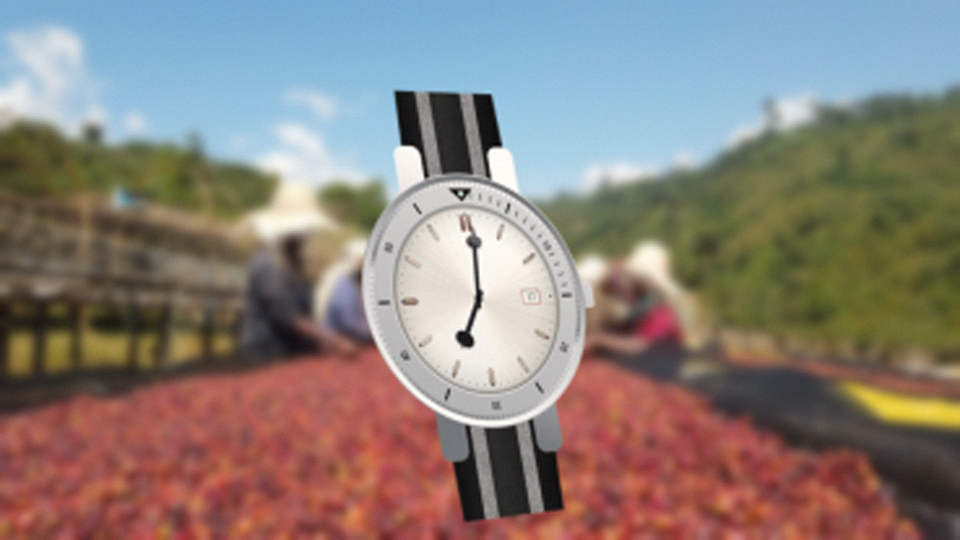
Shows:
7,01
